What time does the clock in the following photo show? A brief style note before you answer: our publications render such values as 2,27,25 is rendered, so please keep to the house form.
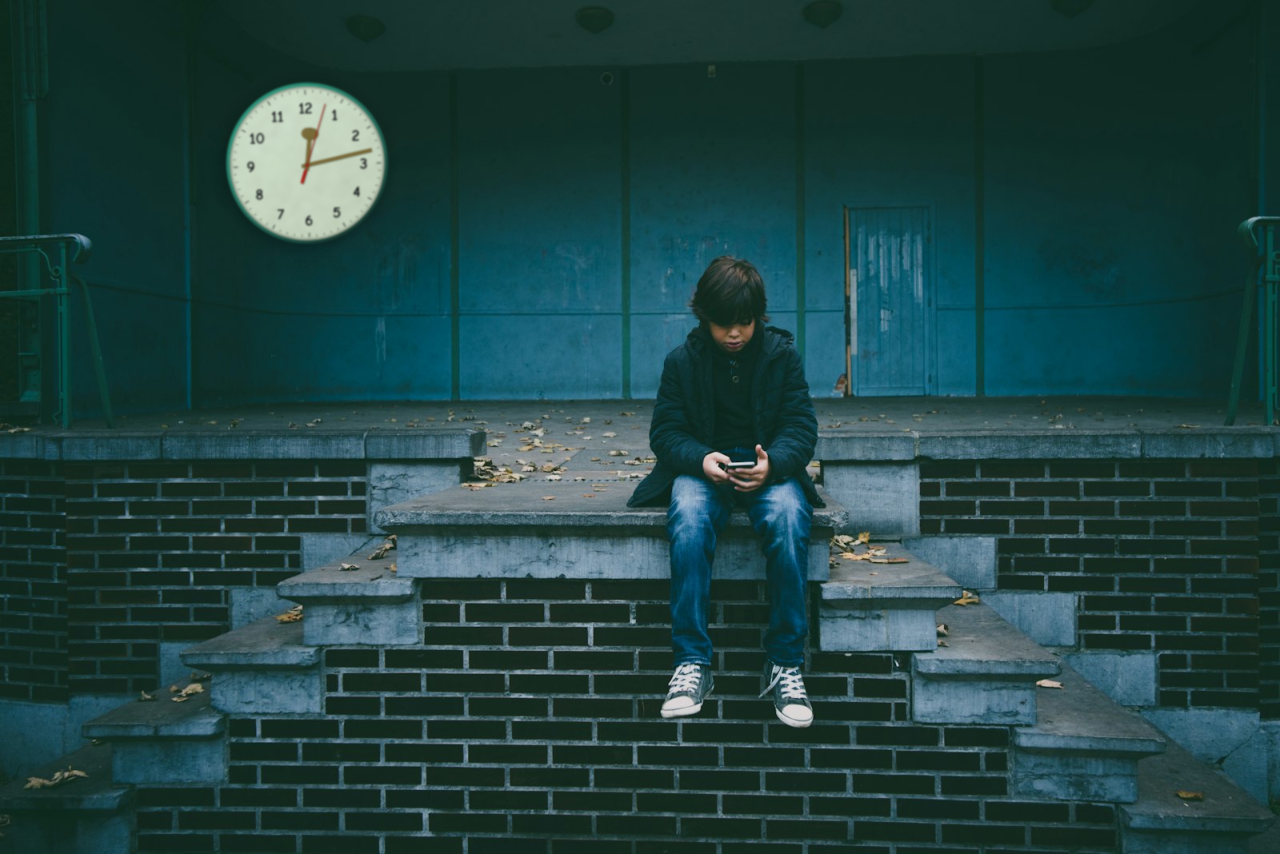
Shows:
12,13,03
